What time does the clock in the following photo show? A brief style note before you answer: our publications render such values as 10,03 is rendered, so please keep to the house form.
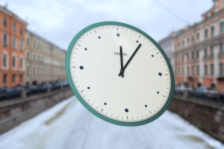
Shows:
12,06
